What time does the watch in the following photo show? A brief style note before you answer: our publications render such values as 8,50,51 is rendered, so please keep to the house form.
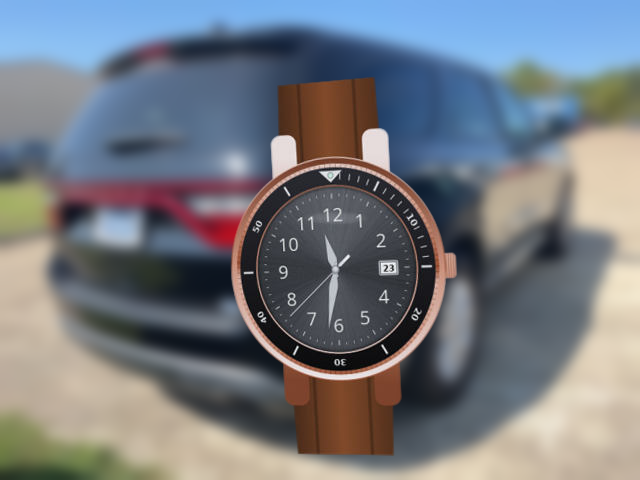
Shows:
11,31,38
